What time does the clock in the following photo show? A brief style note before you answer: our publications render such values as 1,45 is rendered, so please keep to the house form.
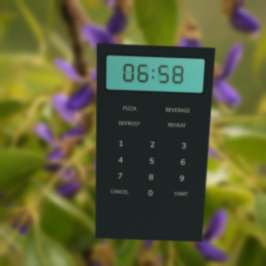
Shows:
6,58
